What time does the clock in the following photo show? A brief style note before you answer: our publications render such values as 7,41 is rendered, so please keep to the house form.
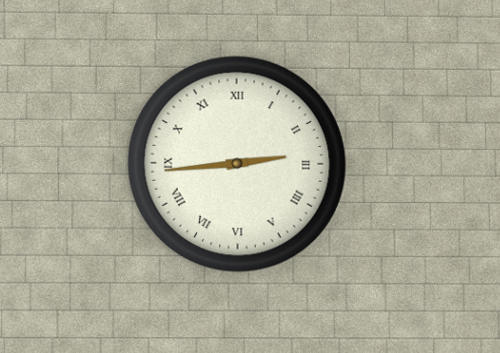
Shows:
2,44
